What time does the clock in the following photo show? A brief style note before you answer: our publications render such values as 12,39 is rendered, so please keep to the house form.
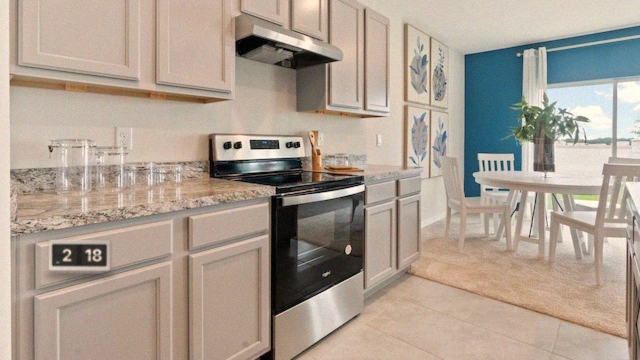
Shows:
2,18
